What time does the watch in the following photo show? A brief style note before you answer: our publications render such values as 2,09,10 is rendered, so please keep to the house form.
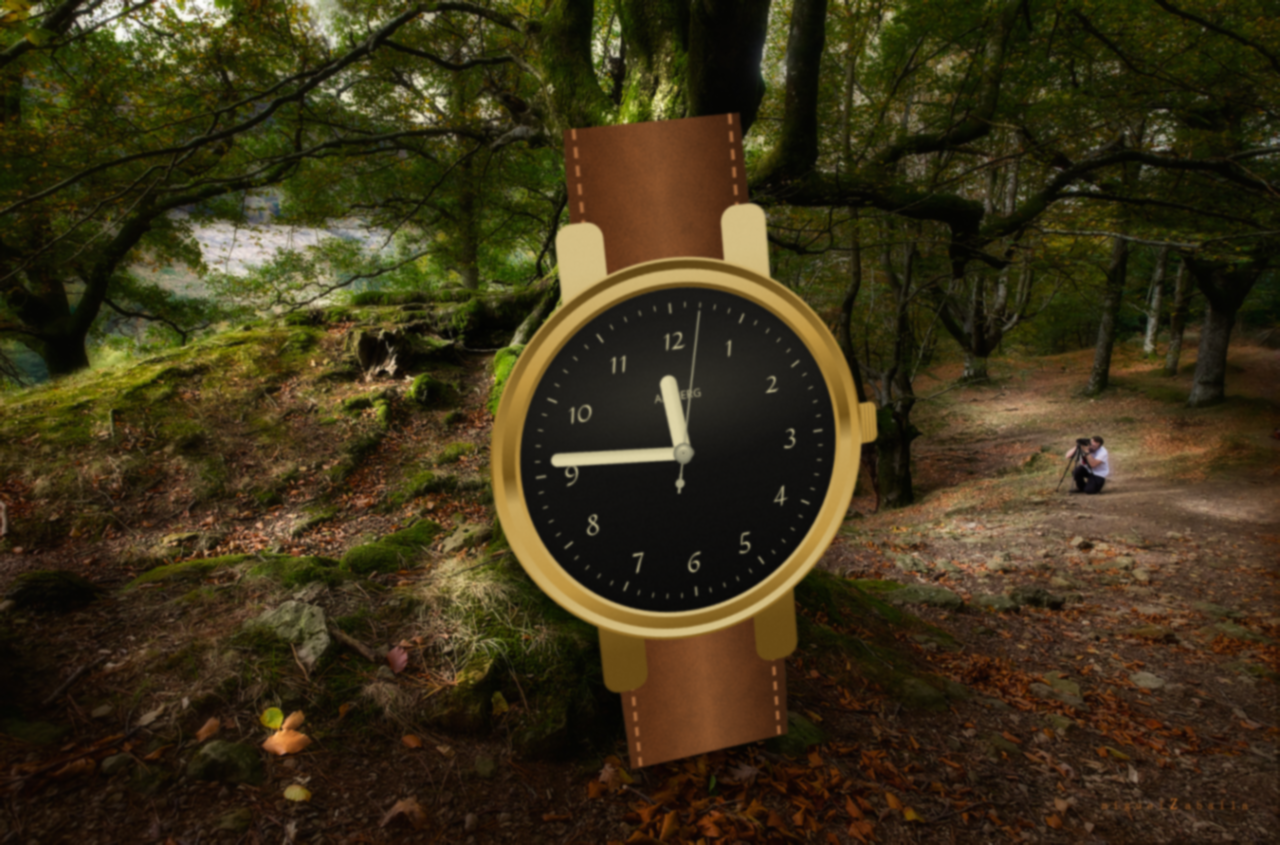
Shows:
11,46,02
